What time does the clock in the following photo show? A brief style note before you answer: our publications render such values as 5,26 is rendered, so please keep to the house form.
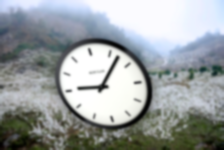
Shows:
9,07
